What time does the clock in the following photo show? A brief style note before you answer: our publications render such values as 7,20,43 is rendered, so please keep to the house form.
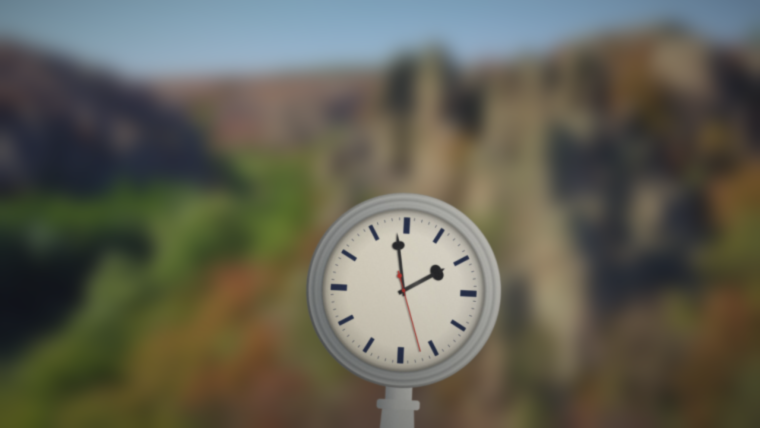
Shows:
1,58,27
